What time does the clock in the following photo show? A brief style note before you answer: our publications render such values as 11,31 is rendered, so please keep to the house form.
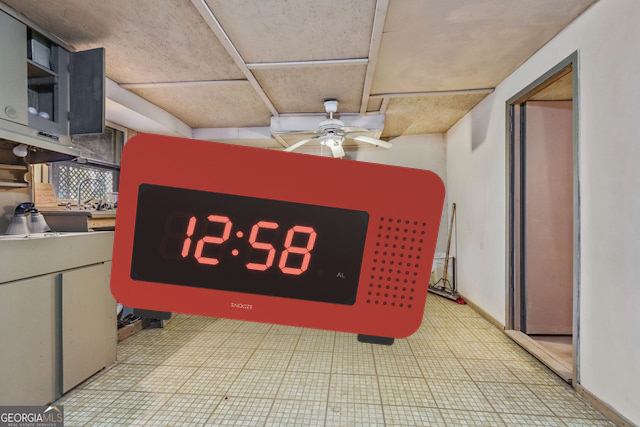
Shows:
12,58
